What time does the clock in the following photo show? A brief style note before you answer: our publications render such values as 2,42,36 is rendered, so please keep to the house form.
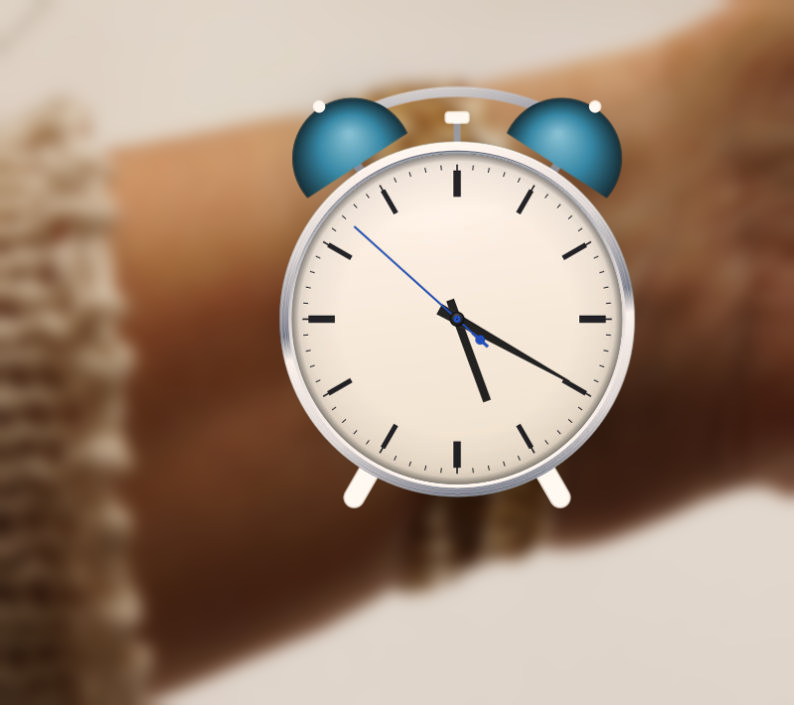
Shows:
5,19,52
